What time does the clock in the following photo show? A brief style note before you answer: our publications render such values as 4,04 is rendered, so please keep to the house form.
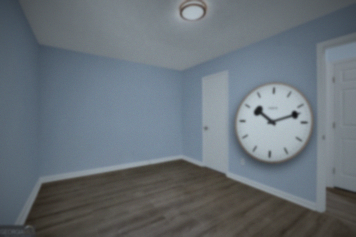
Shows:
10,12
